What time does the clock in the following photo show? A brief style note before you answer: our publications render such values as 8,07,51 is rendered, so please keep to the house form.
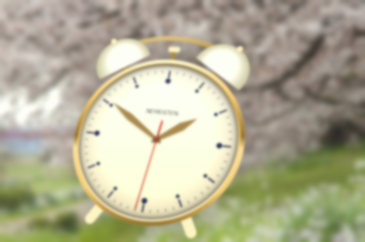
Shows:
1,50,31
